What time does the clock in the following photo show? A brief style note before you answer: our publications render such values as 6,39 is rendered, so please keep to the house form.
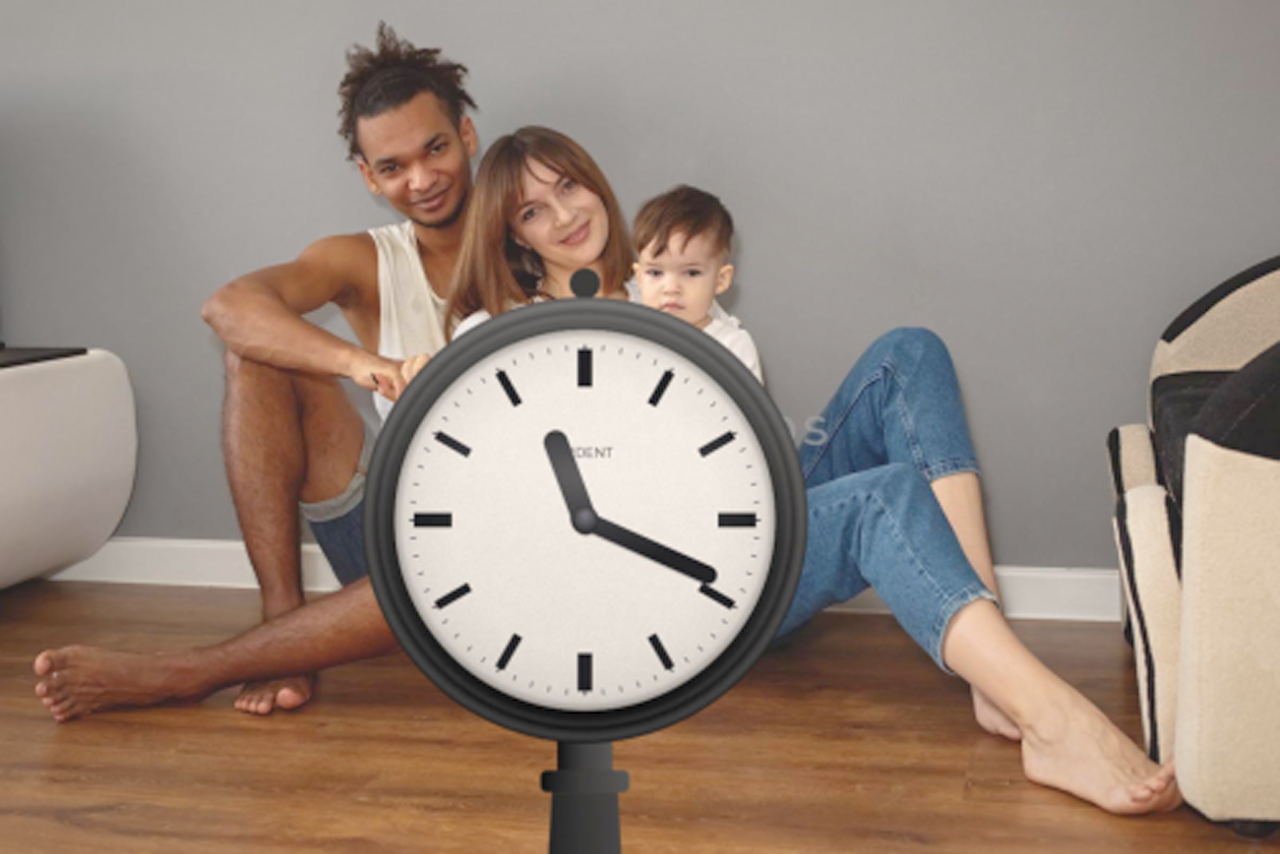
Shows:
11,19
